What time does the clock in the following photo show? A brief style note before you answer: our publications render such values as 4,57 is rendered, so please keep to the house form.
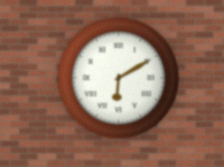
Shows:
6,10
